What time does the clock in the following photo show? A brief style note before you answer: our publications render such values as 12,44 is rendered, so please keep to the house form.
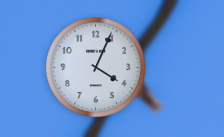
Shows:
4,04
